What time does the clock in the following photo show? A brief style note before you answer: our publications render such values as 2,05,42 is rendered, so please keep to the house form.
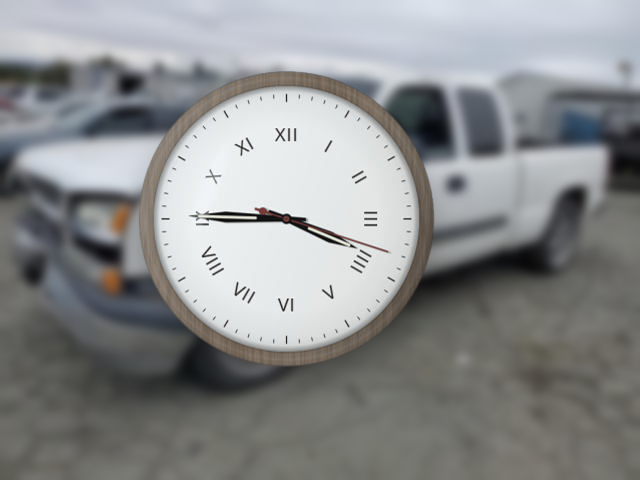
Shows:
3,45,18
